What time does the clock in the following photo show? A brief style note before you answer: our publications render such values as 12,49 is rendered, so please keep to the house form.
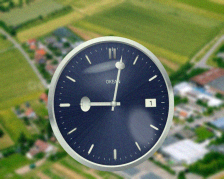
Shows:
9,02
